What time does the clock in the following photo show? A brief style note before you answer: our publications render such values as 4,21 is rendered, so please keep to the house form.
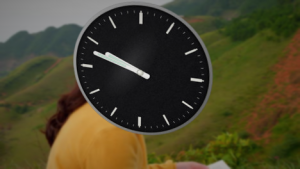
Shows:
9,48
